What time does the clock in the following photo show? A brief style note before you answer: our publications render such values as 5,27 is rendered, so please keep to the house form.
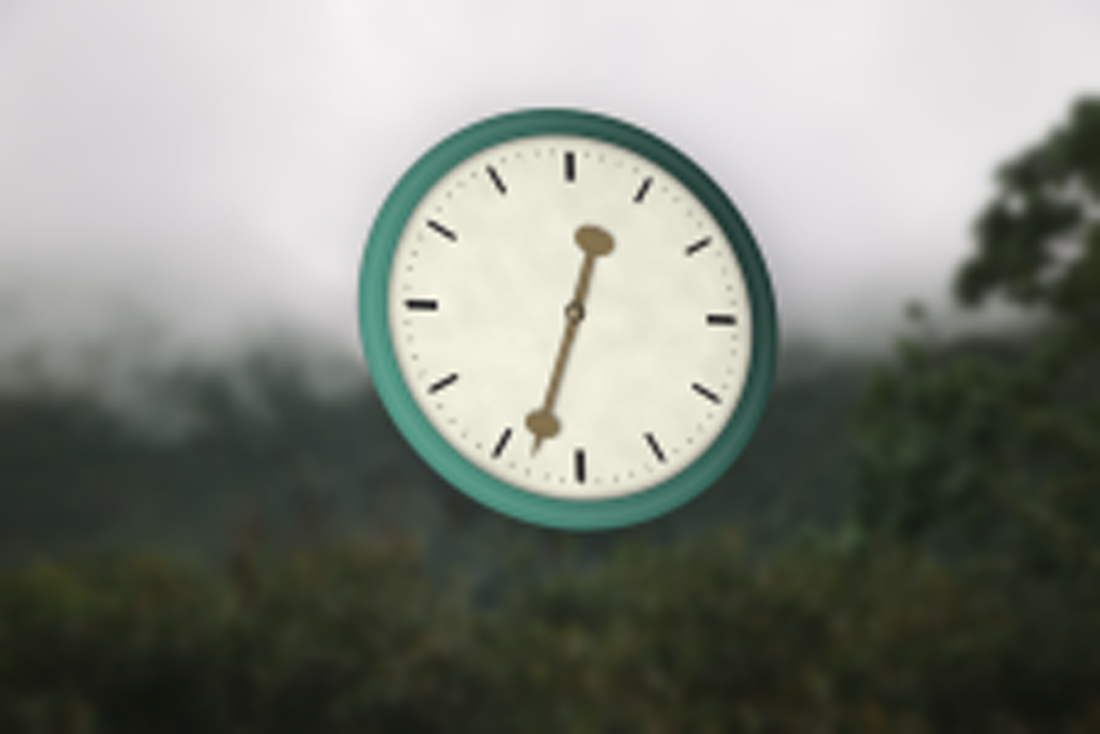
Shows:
12,33
